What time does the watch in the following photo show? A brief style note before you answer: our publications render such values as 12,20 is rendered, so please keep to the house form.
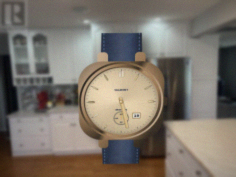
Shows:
5,28
